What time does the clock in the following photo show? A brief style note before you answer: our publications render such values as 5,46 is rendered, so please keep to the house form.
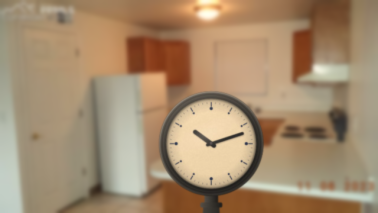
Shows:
10,12
